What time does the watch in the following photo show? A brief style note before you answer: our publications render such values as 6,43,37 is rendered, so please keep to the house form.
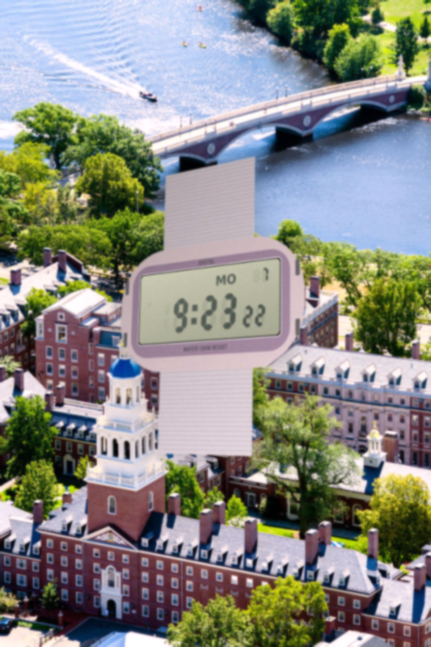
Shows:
9,23,22
